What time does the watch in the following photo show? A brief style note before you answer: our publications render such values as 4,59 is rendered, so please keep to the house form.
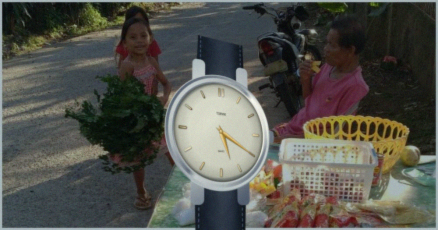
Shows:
5,20
